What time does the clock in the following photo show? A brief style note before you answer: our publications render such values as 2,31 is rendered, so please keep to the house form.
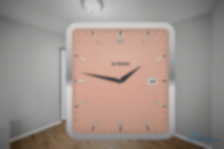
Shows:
1,47
